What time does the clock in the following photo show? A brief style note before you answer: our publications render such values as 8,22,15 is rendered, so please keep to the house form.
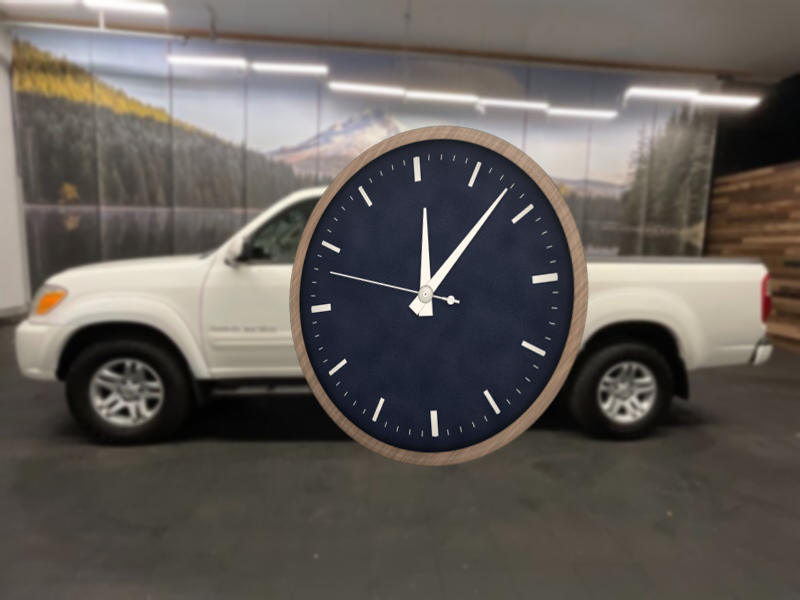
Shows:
12,07,48
